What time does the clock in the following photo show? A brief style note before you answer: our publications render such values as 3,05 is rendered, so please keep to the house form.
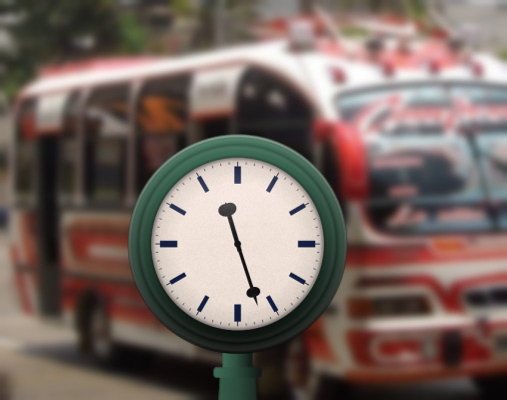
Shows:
11,27
